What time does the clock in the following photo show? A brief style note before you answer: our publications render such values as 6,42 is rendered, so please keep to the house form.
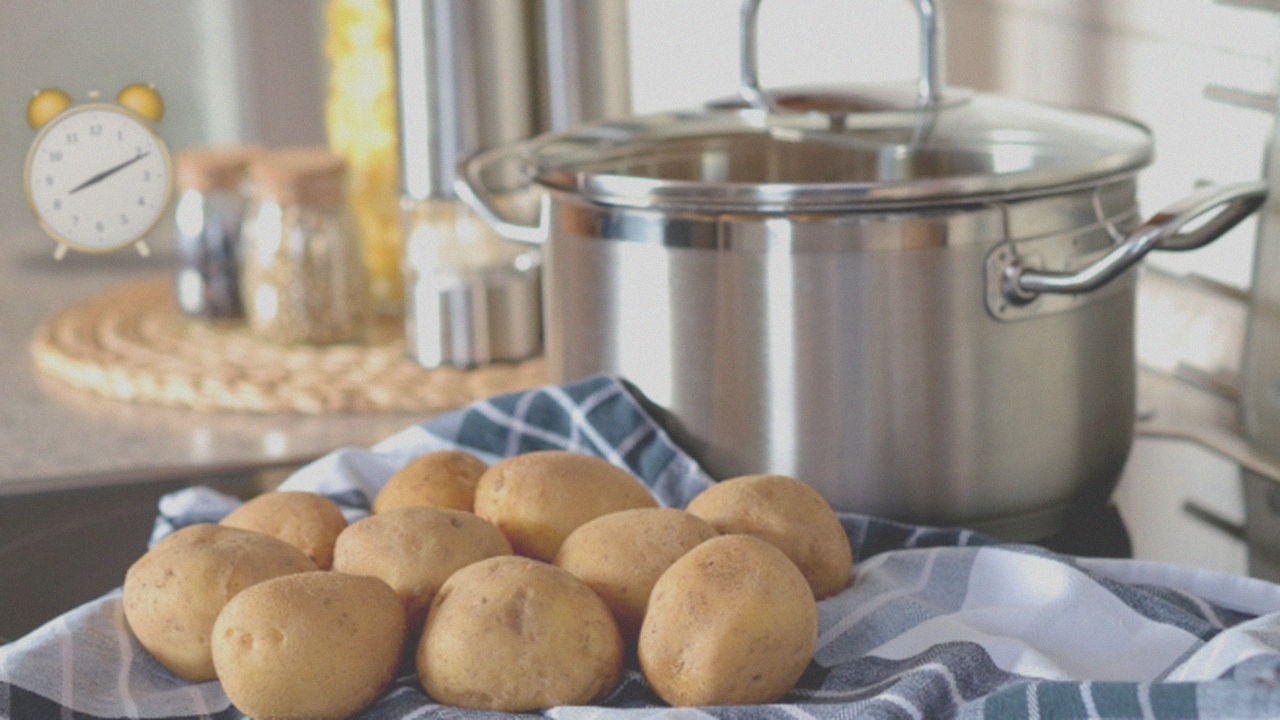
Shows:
8,11
